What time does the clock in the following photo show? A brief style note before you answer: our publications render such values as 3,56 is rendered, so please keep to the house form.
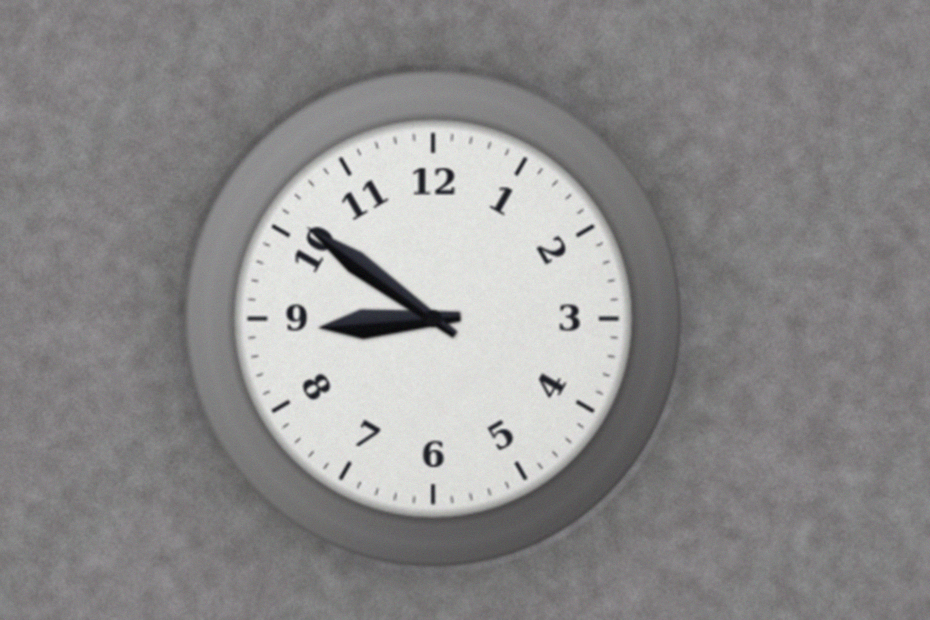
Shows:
8,51
